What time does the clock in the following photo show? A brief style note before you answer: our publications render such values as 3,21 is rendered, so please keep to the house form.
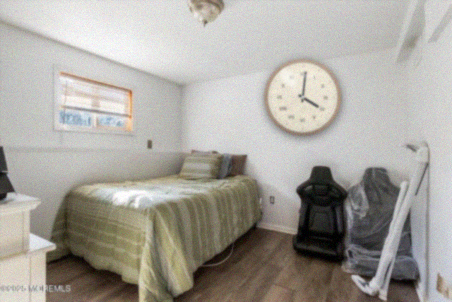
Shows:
4,01
